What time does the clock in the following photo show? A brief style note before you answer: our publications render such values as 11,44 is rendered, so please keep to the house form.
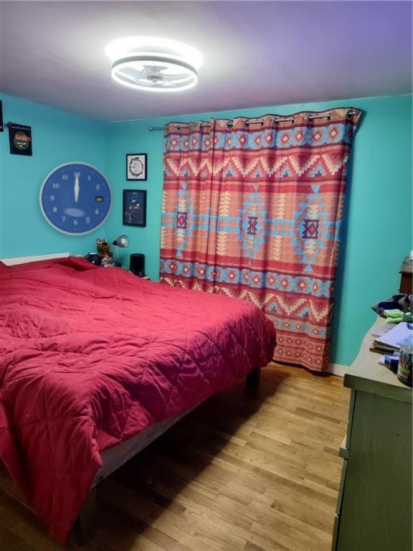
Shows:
12,00
